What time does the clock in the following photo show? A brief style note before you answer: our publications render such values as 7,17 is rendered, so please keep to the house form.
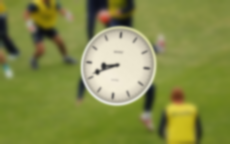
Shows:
8,41
